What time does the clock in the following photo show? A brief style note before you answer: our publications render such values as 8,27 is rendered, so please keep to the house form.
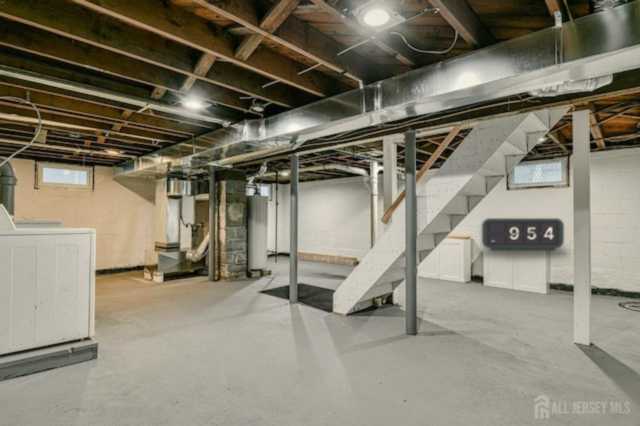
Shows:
9,54
